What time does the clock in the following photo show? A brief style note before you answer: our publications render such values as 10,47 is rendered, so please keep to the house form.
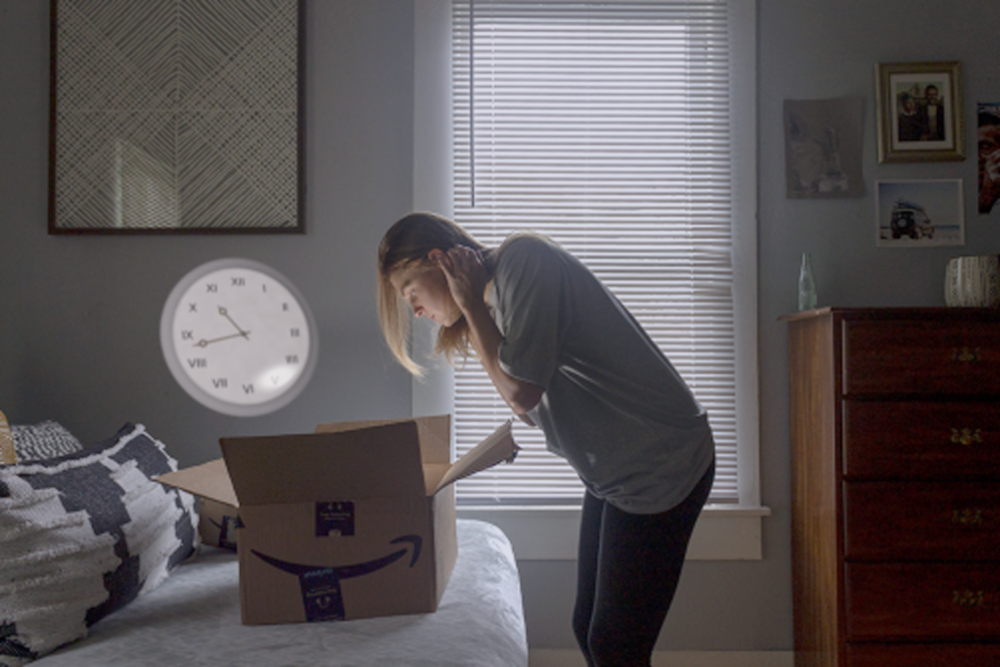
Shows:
10,43
